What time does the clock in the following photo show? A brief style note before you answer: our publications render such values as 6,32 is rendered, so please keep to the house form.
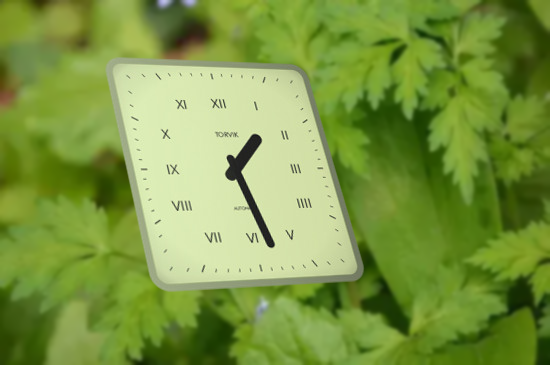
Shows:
1,28
